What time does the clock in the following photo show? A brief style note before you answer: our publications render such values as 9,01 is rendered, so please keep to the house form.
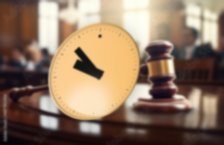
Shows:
9,53
